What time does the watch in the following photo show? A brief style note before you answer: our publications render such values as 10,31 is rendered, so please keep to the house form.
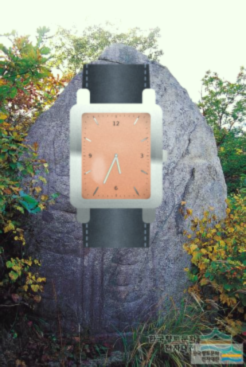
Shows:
5,34
